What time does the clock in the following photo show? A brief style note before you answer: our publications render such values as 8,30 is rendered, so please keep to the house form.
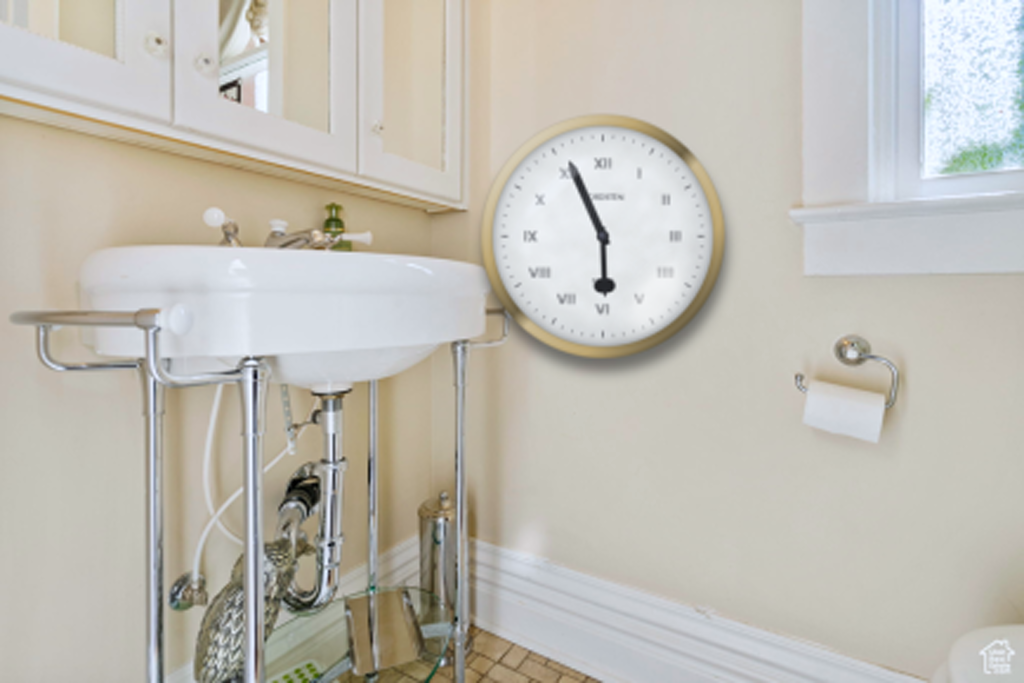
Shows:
5,56
